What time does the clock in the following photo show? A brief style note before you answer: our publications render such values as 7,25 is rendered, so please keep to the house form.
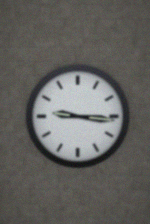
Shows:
9,16
